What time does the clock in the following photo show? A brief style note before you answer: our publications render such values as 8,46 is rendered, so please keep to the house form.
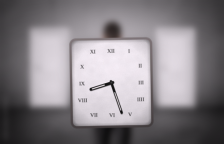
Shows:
8,27
